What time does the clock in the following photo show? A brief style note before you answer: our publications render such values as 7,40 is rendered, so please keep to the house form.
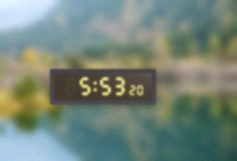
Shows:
5,53
